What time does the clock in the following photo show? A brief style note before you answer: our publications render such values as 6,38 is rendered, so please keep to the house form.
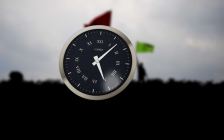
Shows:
5,07
